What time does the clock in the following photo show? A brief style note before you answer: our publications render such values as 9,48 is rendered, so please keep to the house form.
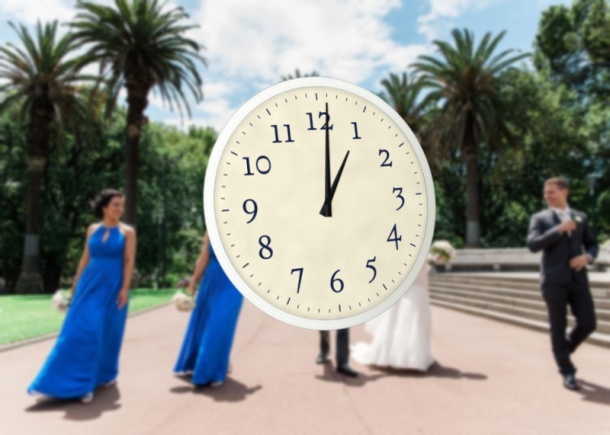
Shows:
1,01
